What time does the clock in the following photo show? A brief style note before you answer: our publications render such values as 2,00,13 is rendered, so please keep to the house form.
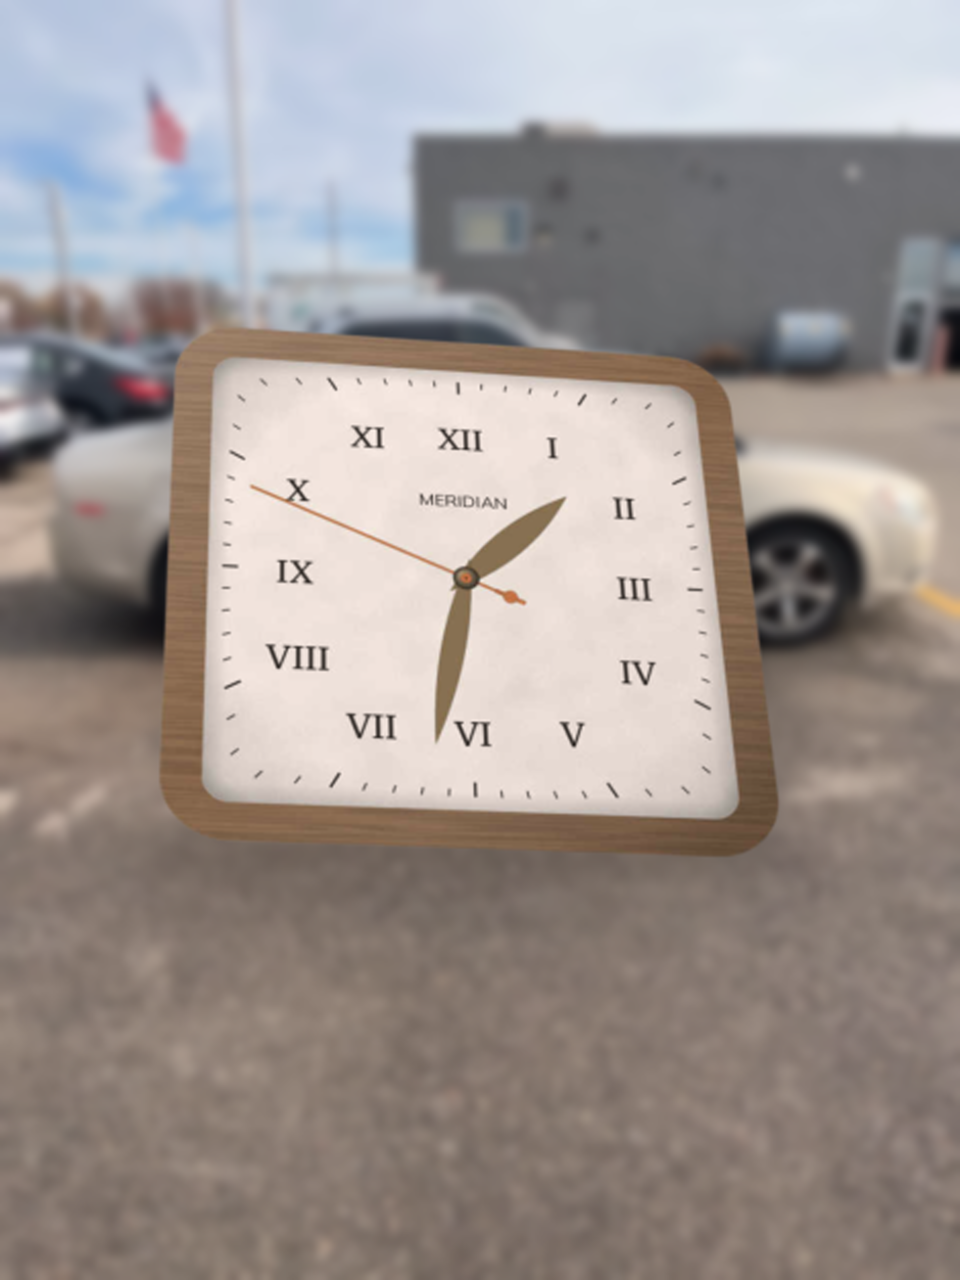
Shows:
1,31,49
